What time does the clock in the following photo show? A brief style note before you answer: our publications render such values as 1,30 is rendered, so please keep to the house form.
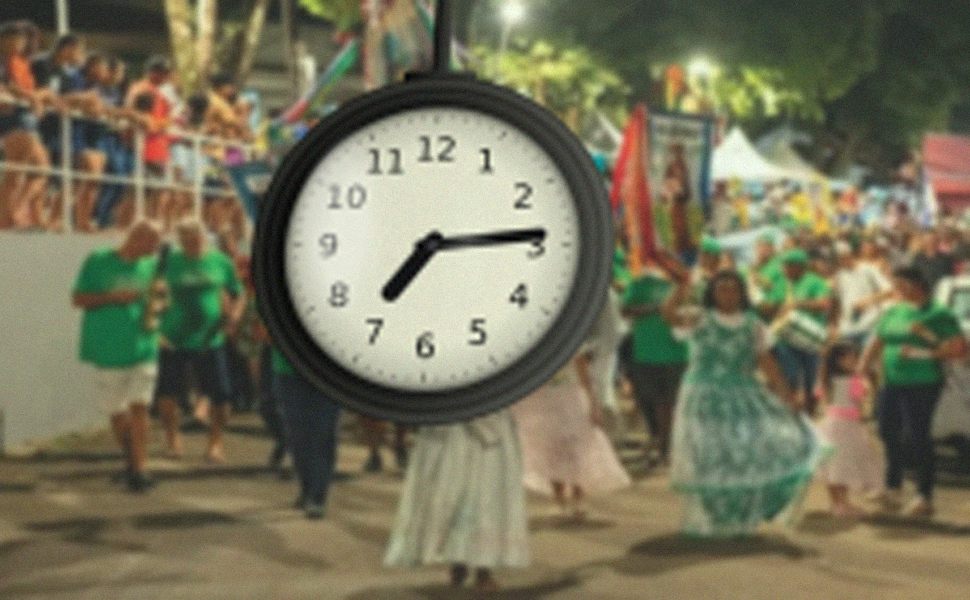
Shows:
7,14
